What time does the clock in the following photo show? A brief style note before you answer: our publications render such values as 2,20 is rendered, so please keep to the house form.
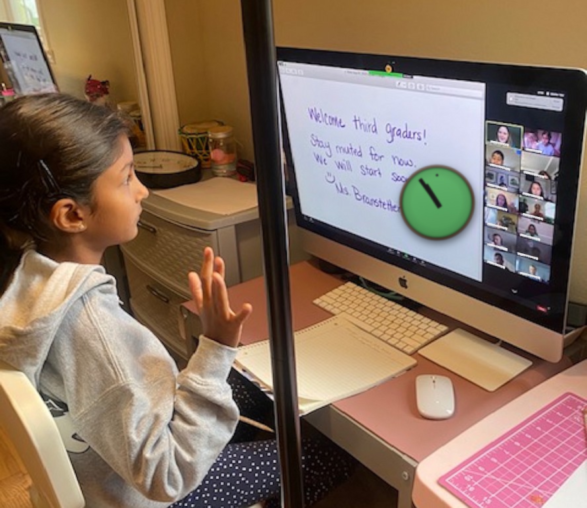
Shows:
10,54
